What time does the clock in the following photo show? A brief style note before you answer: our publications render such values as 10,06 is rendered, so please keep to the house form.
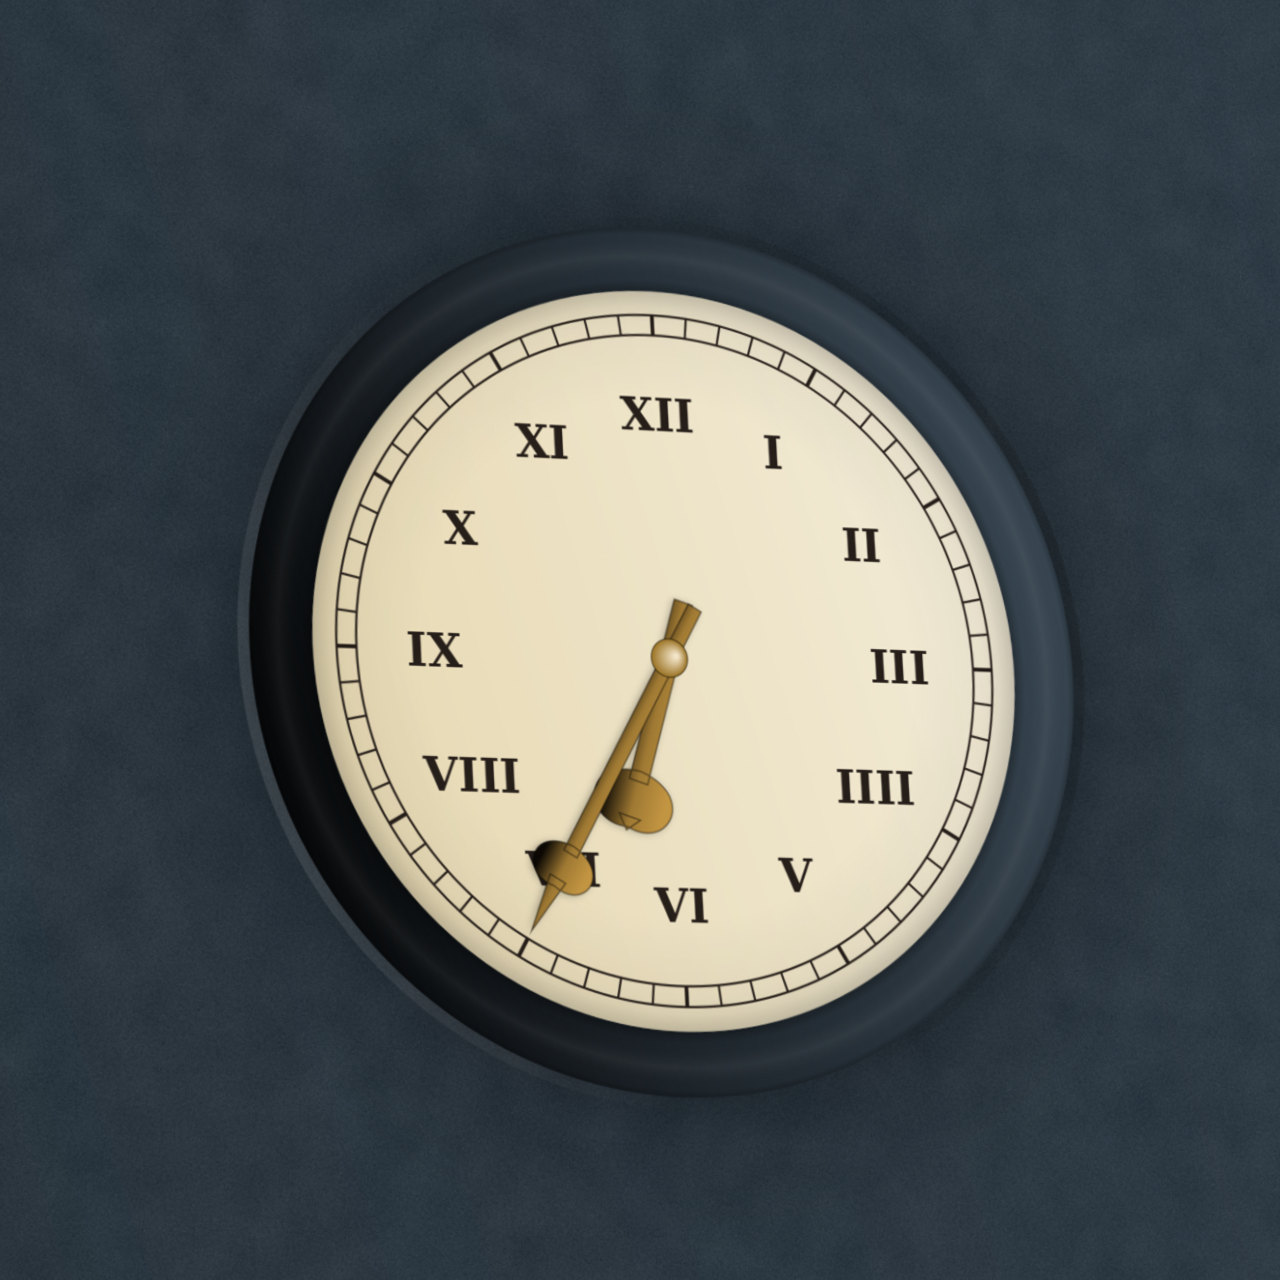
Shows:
6,35
